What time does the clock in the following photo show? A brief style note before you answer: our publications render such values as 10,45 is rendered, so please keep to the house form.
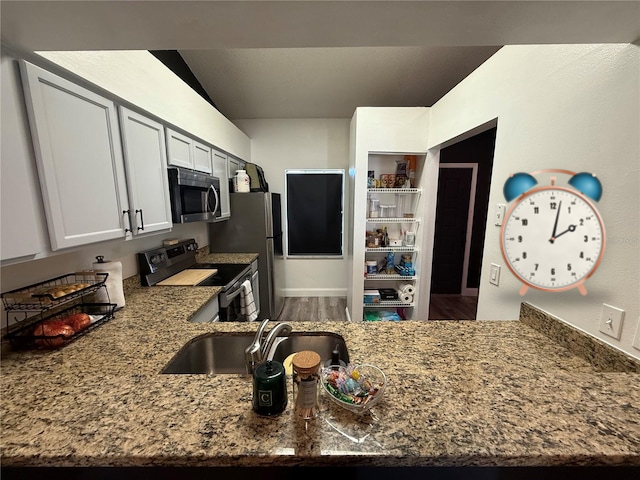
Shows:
2,02
